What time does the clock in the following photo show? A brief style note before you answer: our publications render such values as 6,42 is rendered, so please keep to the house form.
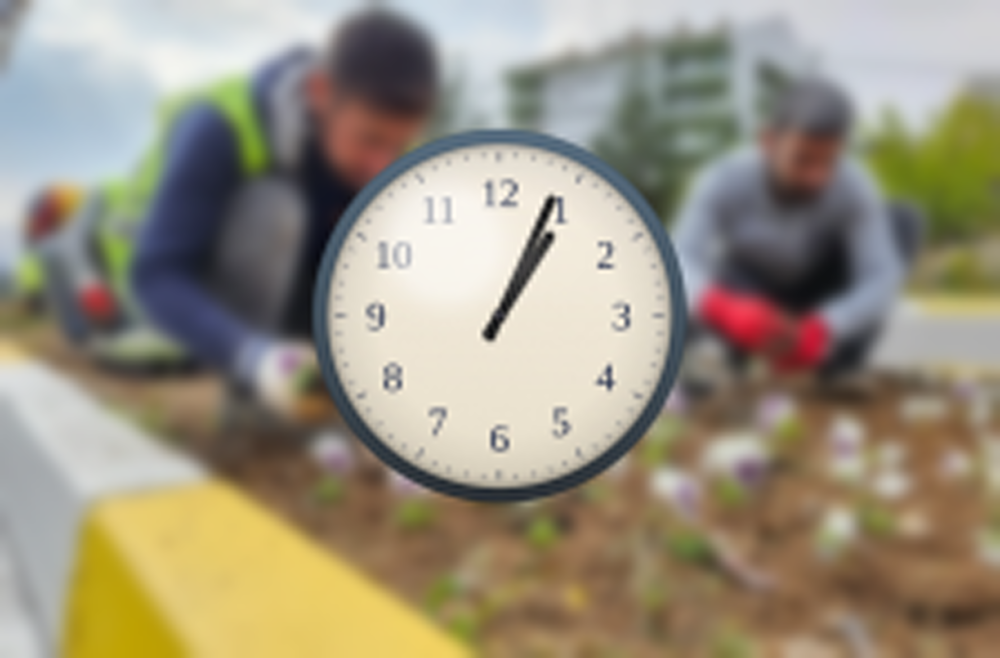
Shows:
1,04
